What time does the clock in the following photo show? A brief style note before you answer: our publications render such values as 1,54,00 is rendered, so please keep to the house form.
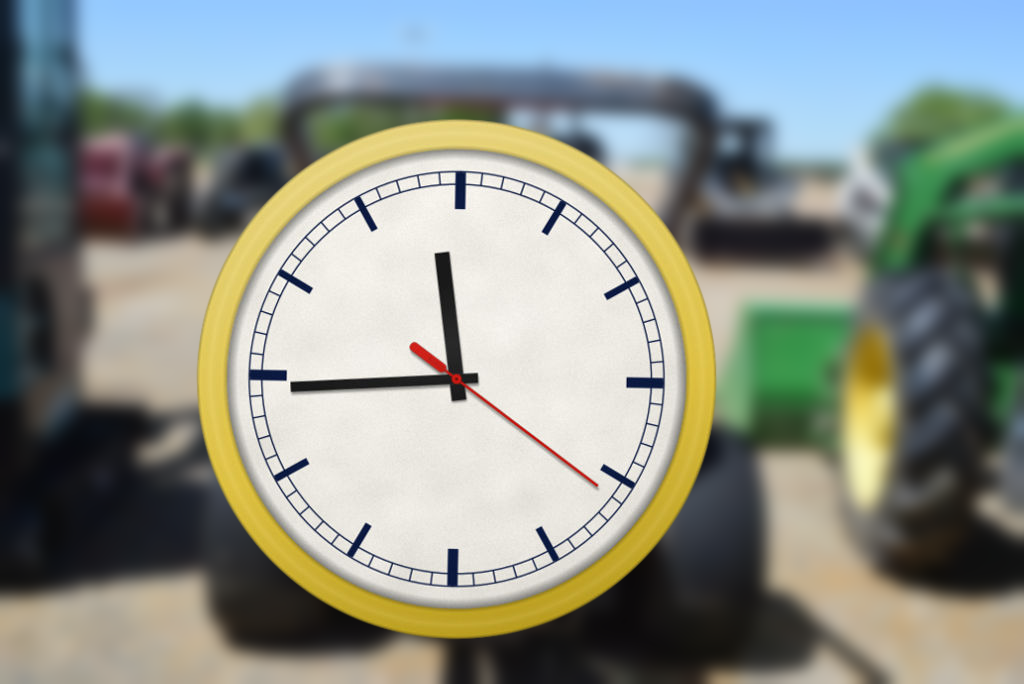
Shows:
11,44,21
